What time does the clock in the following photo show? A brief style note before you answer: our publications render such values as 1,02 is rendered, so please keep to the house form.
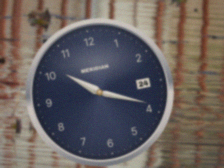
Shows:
10,19
